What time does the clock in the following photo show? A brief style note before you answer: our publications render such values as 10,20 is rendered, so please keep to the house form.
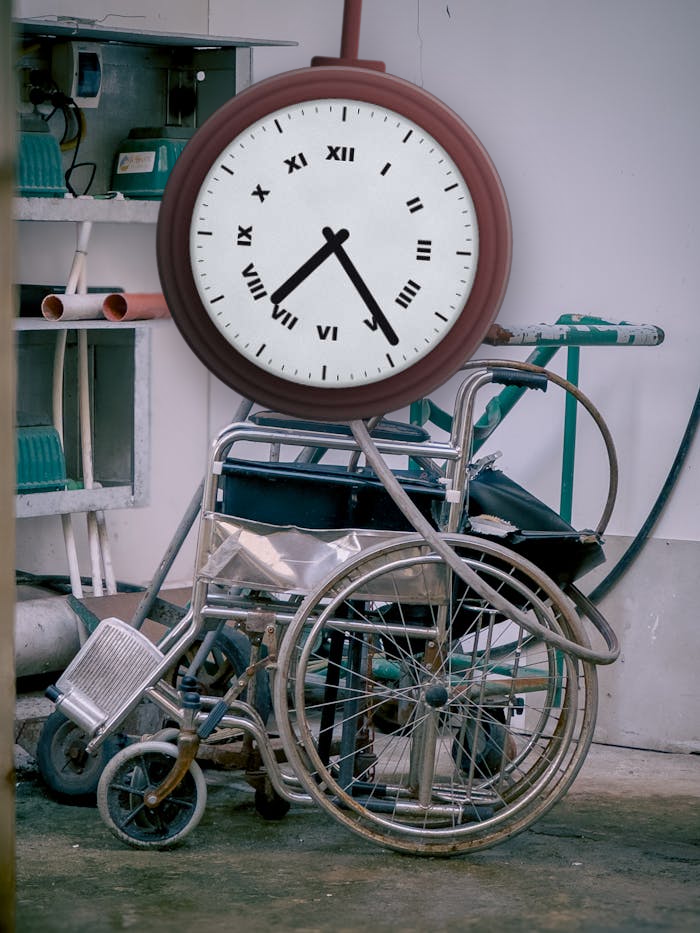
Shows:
7,24
